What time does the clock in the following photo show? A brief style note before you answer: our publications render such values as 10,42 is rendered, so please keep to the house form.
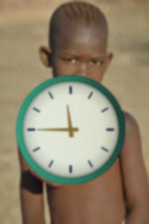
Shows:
11,45
